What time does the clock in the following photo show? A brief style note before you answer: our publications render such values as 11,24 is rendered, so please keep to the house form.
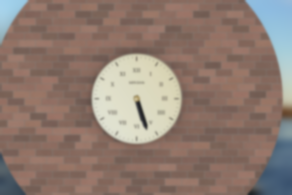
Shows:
5,27
